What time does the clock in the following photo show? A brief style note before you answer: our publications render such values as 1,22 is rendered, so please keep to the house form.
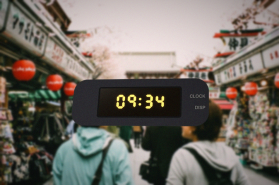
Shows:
9,34
